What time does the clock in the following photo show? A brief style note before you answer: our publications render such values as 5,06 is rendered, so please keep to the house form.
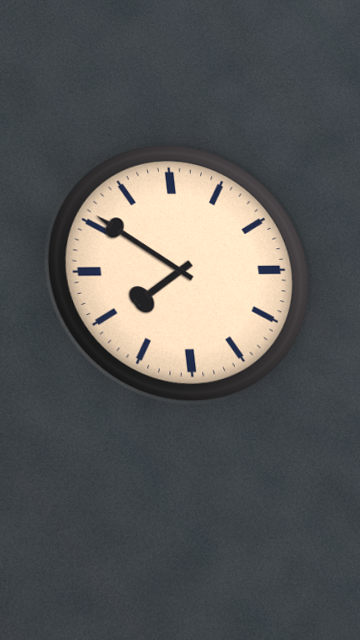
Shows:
7,51
